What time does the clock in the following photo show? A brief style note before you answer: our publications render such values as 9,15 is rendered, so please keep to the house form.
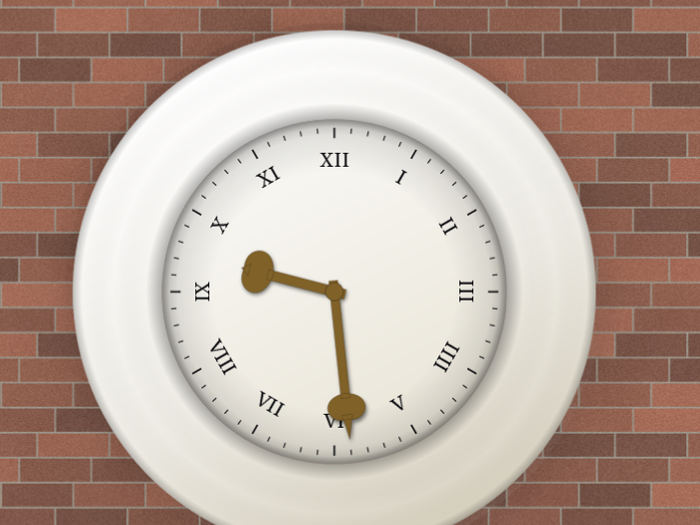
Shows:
9,29
